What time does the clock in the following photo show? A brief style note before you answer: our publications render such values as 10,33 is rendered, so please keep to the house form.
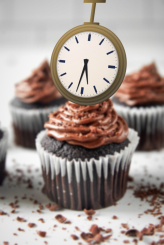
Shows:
5,32
